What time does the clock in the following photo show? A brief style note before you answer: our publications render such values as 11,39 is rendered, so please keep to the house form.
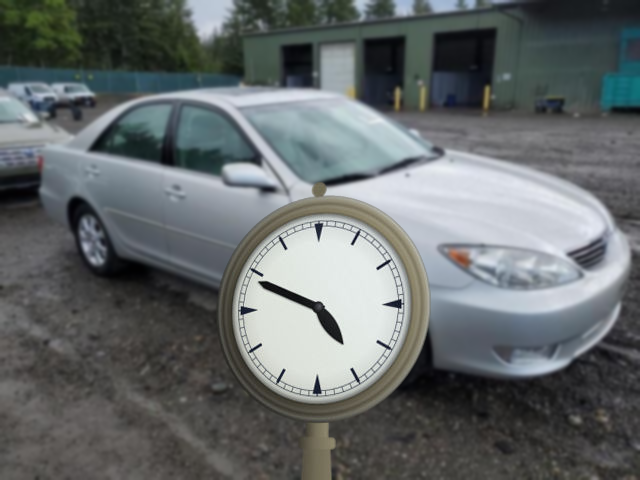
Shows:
4,49
